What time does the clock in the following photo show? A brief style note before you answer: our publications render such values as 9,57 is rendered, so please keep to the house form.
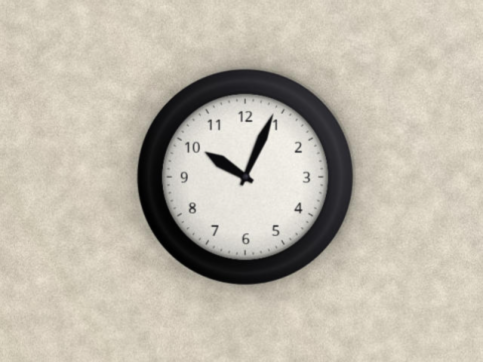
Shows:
10,04
